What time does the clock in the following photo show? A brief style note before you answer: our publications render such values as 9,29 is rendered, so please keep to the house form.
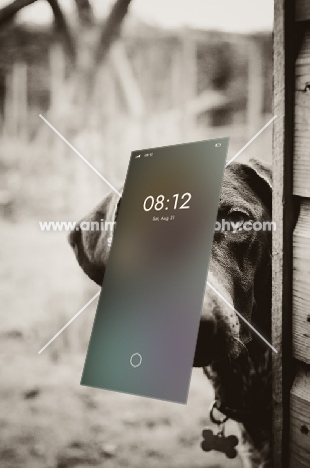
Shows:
8,12
